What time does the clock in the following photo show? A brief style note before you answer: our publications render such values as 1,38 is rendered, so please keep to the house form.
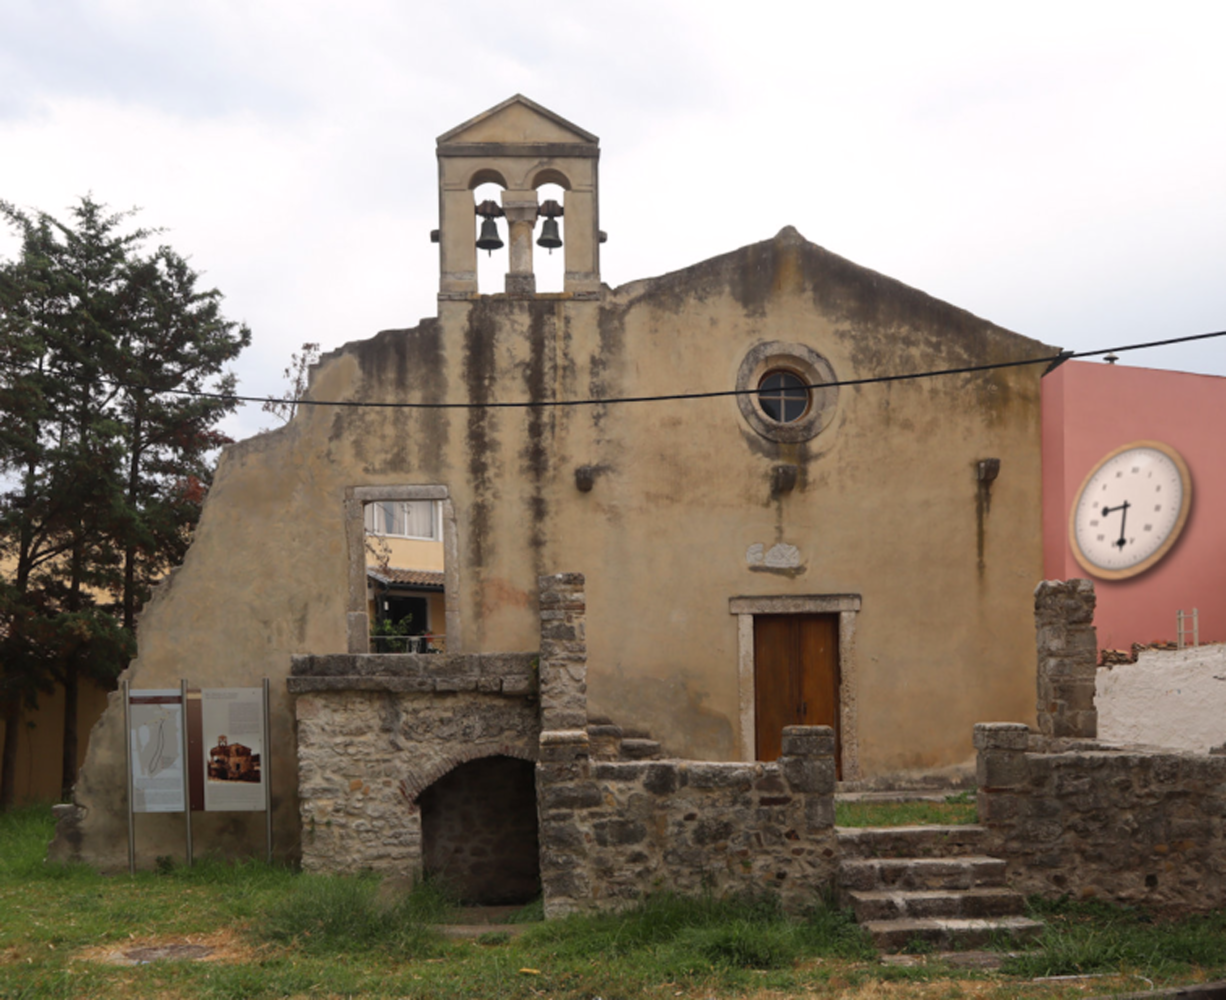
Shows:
8,28
